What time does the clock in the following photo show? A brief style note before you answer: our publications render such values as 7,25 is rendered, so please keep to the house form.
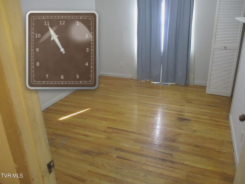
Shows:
10,55
